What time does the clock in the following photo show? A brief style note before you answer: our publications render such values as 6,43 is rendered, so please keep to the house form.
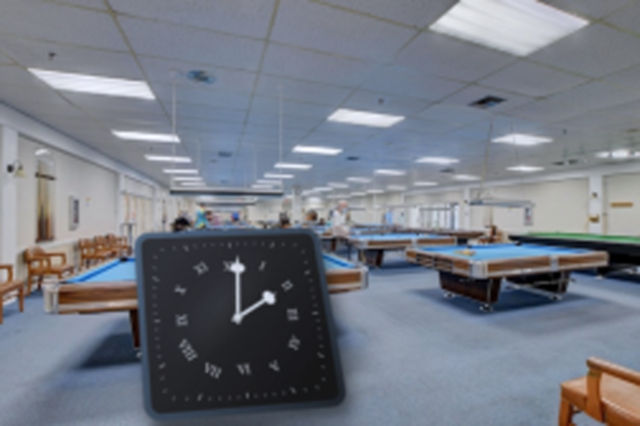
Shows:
2,01
